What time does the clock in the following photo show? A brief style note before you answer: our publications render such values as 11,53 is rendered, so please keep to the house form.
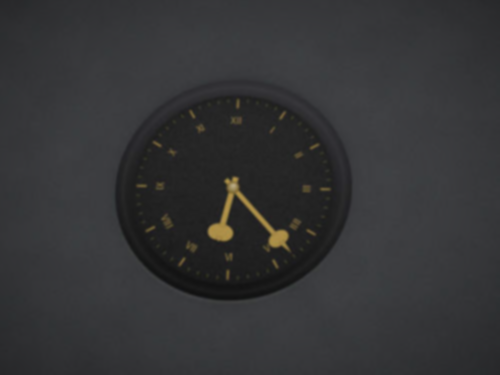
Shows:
6,23
